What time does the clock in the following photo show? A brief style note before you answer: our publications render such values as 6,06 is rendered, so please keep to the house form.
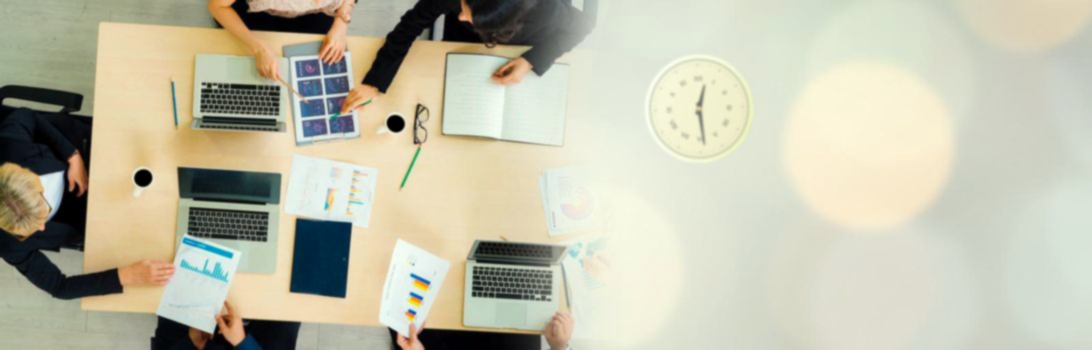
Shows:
12,29
